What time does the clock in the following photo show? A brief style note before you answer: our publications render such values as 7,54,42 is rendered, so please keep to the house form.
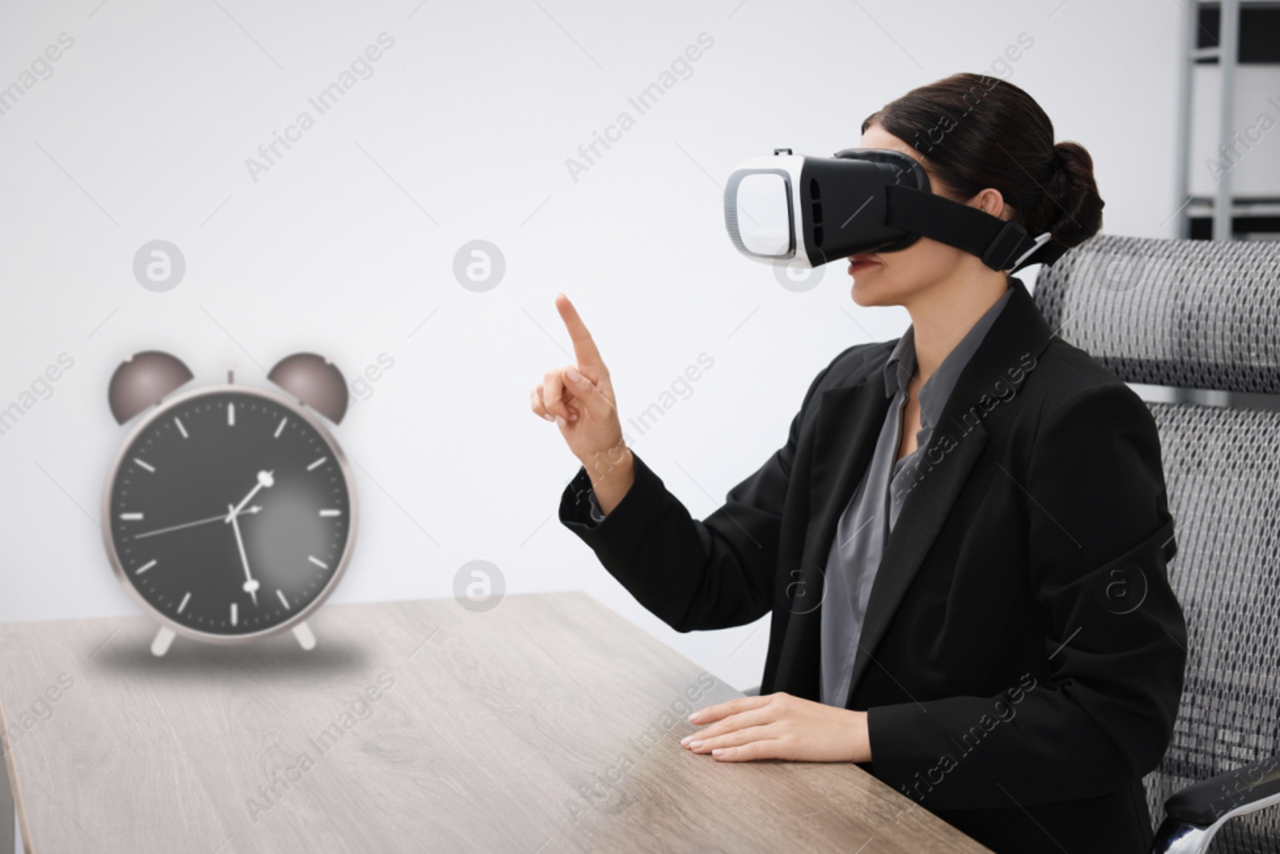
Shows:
1,27,43
